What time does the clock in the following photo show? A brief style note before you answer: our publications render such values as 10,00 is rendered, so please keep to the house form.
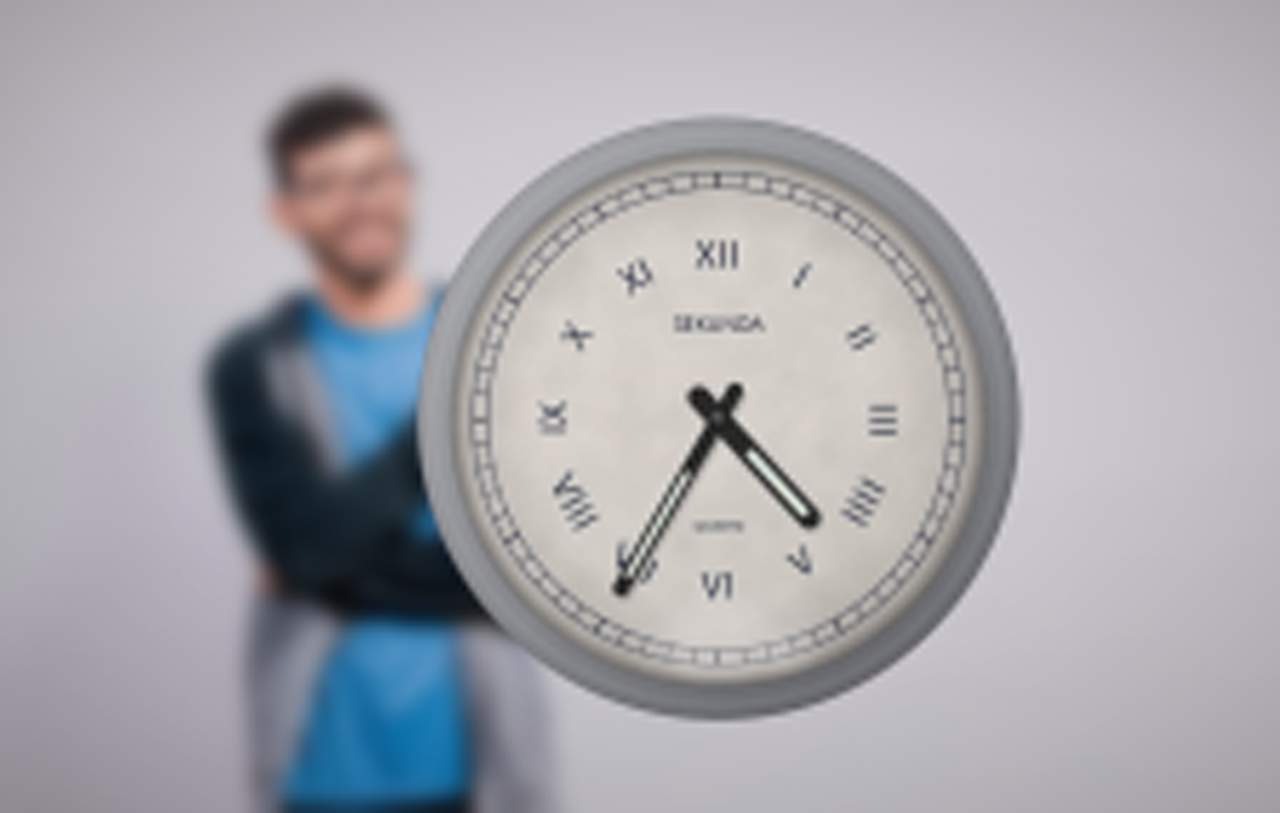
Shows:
4,35
